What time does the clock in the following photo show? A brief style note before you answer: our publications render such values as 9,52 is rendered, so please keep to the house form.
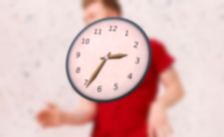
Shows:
2,34
